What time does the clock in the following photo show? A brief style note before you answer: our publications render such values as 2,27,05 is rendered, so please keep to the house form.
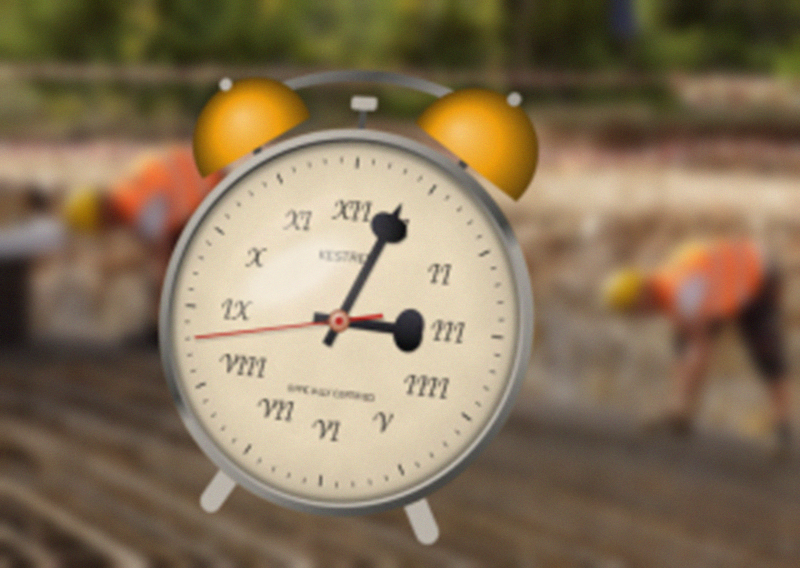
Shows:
3,03,43
